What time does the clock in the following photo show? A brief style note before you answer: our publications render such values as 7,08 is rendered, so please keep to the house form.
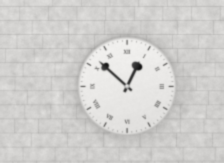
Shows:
12,52
